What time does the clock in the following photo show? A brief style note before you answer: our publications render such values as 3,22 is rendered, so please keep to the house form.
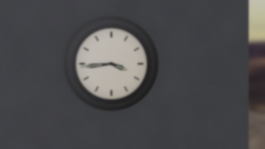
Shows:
3,44
